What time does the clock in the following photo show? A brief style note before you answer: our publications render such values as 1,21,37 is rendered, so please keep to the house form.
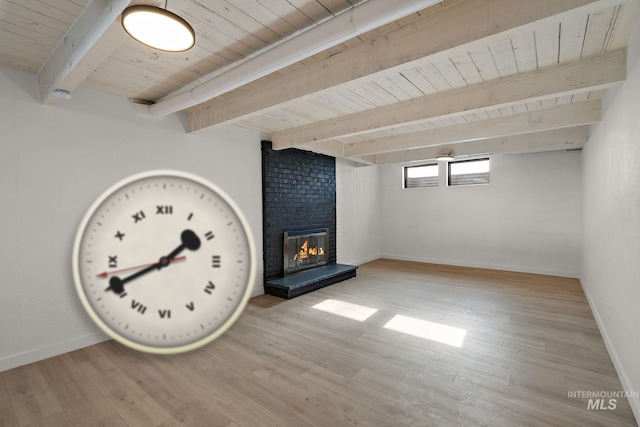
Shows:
1,40,43
